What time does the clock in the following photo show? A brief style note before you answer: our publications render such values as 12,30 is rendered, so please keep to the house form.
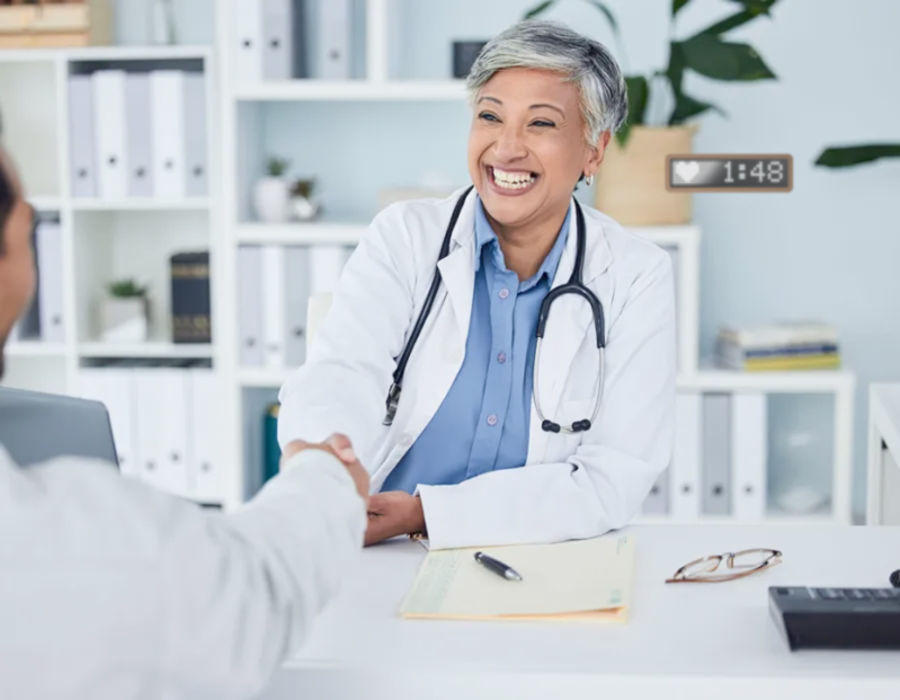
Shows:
1,48
